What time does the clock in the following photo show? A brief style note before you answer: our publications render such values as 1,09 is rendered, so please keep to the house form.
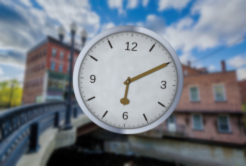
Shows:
6,10
